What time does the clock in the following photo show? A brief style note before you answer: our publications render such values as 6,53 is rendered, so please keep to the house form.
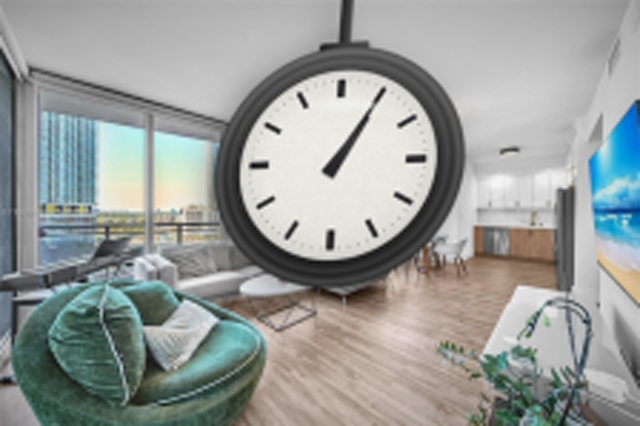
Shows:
1,05
